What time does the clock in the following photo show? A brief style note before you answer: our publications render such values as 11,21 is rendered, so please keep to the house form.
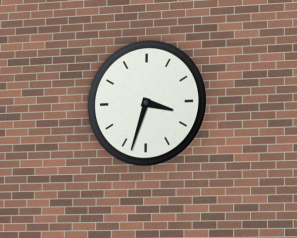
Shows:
3,33
